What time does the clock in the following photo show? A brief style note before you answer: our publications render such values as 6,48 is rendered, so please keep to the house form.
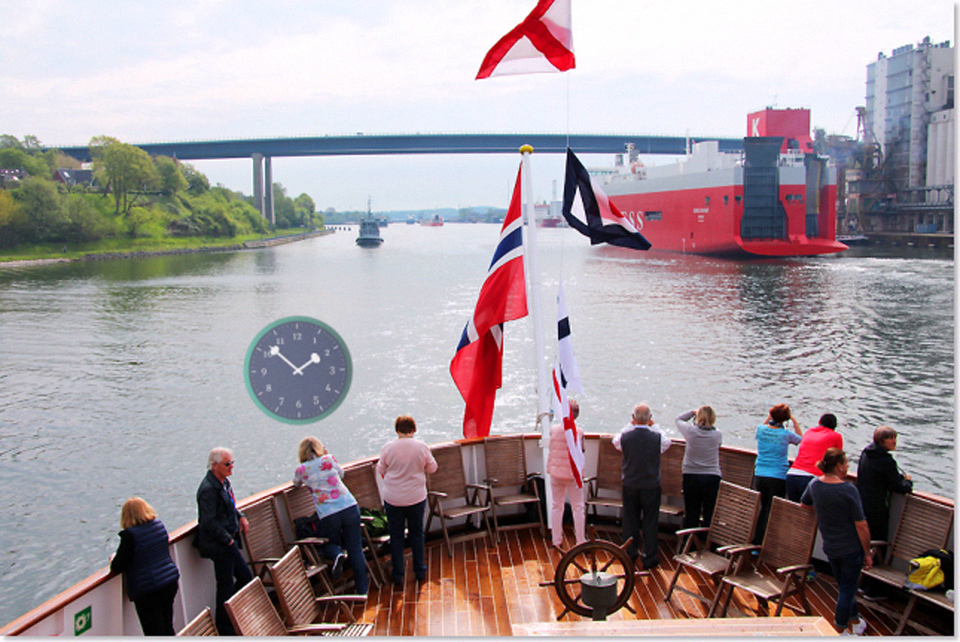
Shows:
1,52
